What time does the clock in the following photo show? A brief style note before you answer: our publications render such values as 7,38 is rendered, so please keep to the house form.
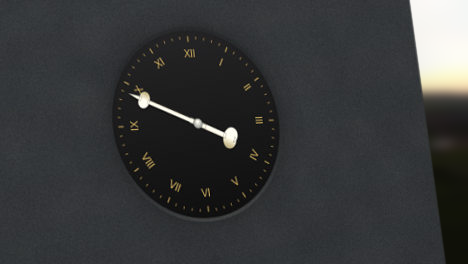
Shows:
3,49
